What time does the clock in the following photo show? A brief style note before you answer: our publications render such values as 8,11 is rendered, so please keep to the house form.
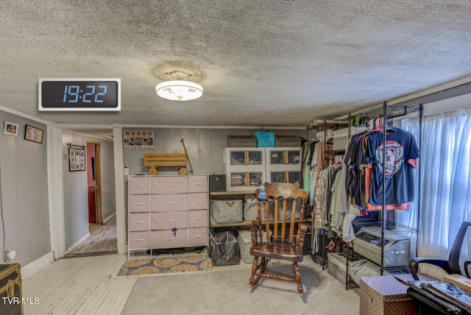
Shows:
19,22
